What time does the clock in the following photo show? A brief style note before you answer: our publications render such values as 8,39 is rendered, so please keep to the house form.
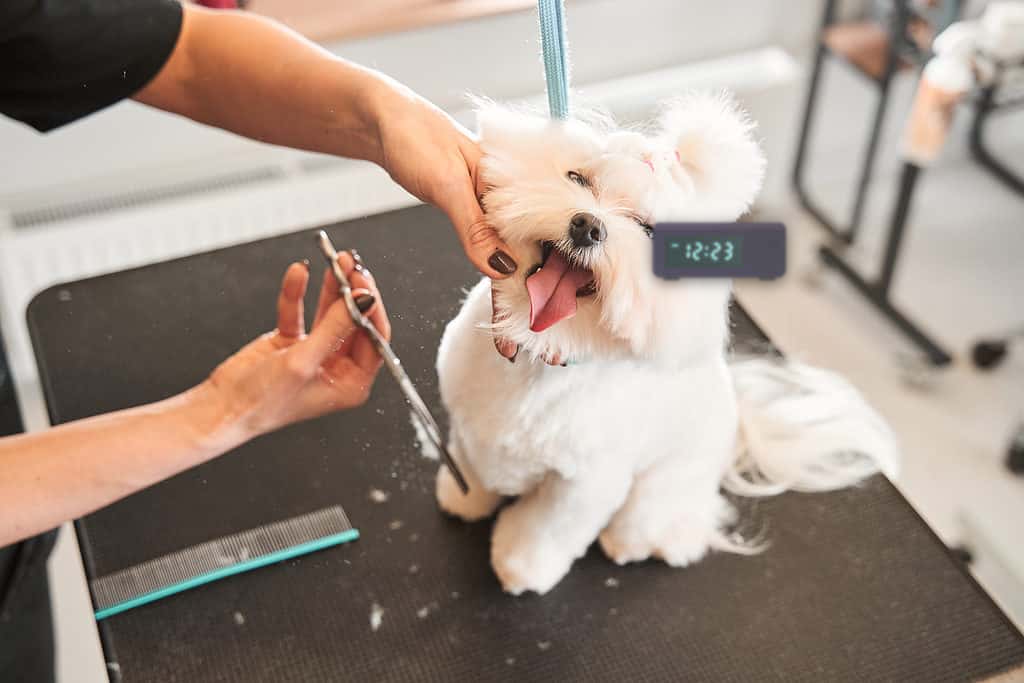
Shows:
12,23
